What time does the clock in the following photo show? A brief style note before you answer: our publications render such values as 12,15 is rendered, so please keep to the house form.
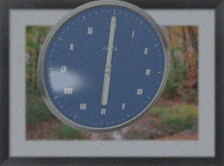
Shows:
6,00
